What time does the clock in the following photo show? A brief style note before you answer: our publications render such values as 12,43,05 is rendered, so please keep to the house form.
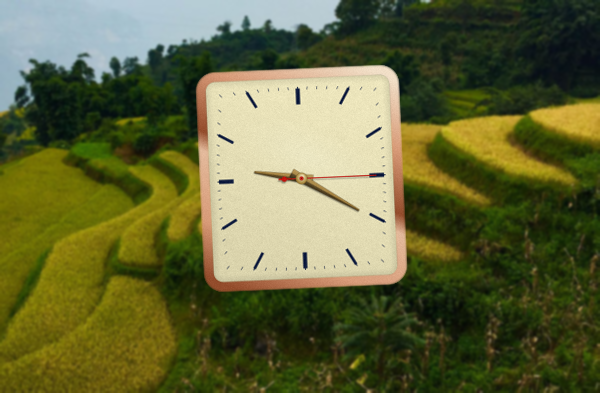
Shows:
9,20,15
